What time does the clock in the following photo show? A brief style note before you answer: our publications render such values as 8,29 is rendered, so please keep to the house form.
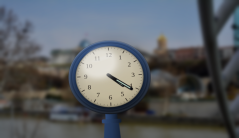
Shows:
4,21
